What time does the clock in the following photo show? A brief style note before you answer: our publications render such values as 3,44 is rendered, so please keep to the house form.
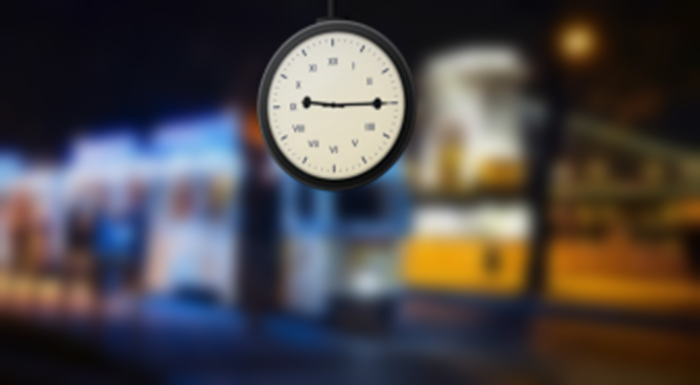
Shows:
9,15
